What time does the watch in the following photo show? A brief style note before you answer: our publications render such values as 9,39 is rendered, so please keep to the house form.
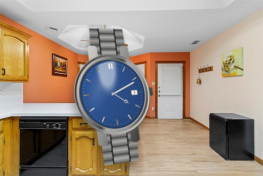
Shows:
4,11
